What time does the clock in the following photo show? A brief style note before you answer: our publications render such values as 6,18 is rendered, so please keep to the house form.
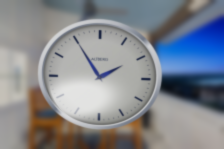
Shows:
1,55
